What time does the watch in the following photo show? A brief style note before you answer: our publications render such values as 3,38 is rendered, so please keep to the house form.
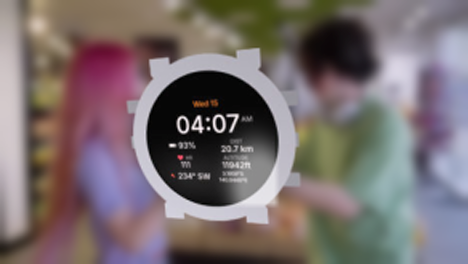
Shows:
4,07
